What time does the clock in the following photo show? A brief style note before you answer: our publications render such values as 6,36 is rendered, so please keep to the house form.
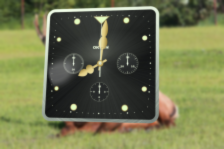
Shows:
8,01
